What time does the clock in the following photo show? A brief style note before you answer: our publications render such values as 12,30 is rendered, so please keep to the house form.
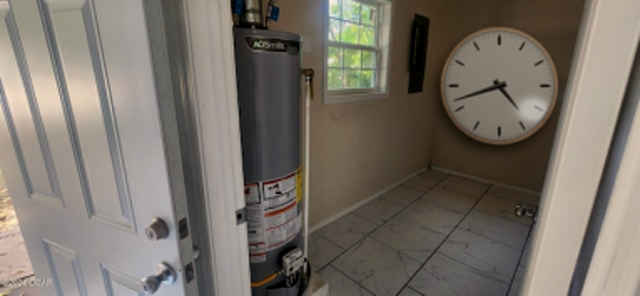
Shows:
4,42
